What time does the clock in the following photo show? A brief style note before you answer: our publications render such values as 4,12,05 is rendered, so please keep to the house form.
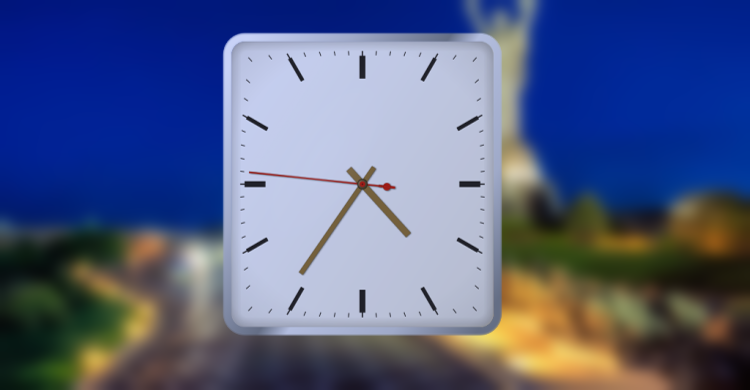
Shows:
4,35,46
